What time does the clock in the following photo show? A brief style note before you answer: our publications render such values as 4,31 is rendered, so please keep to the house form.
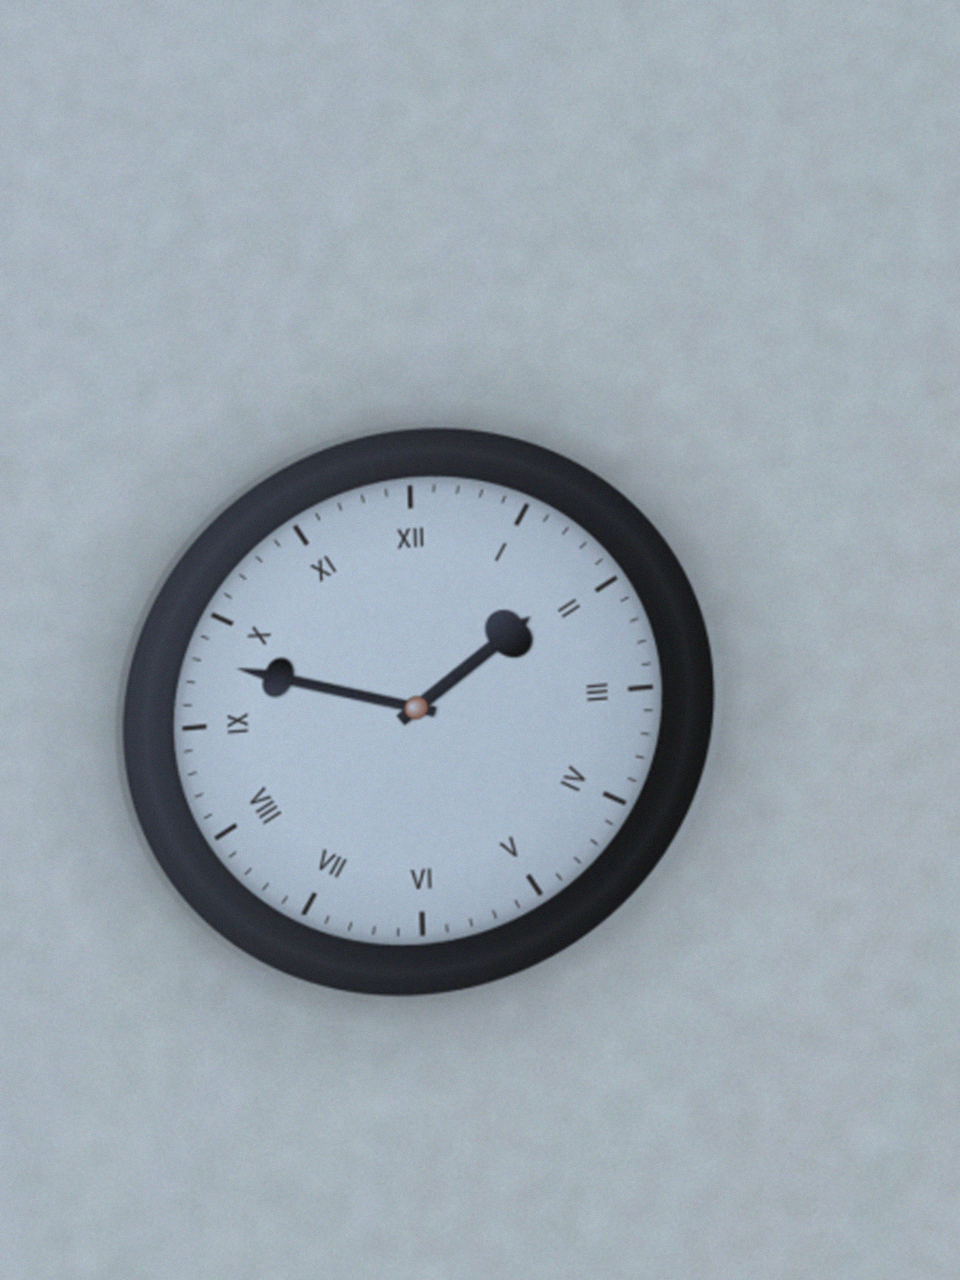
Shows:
1,48
